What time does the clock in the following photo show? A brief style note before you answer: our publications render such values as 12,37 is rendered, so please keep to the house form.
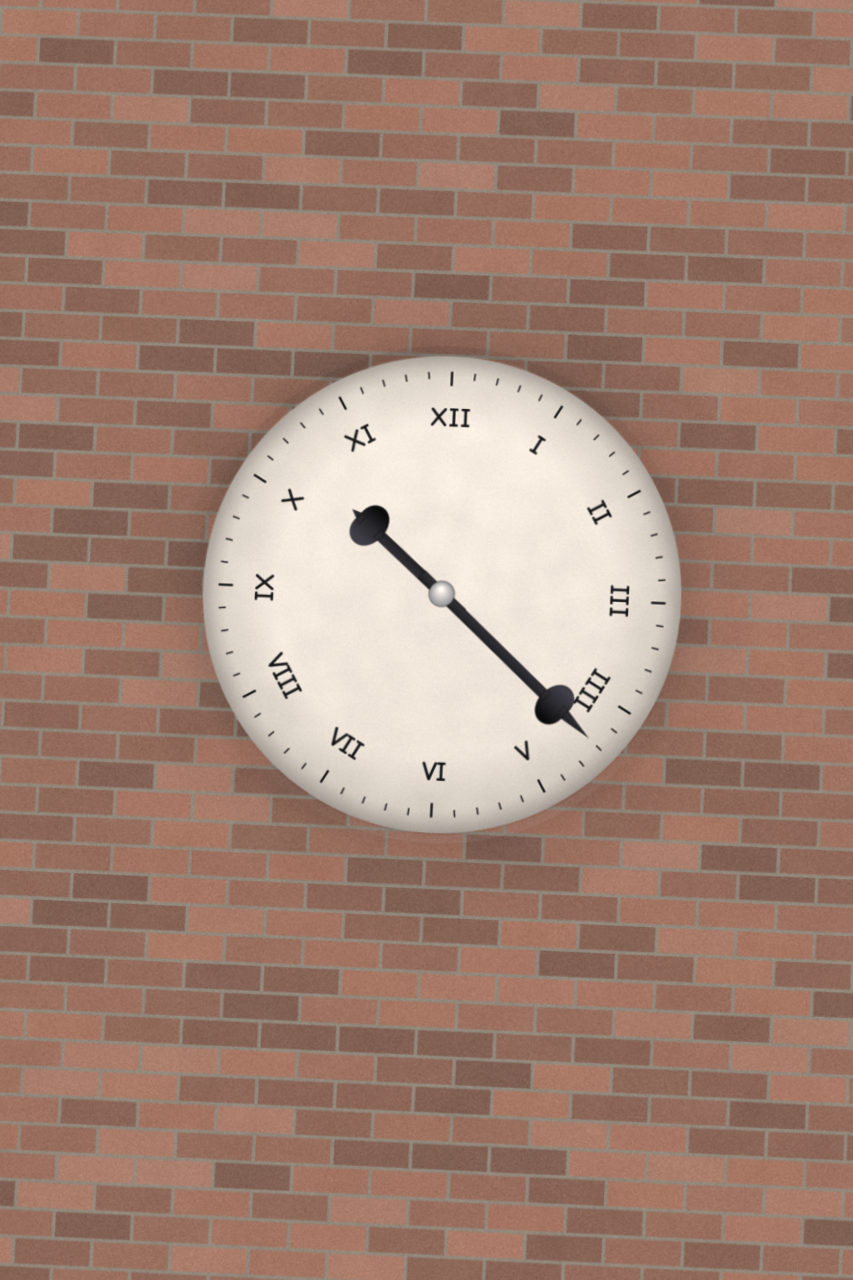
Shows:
10,22
